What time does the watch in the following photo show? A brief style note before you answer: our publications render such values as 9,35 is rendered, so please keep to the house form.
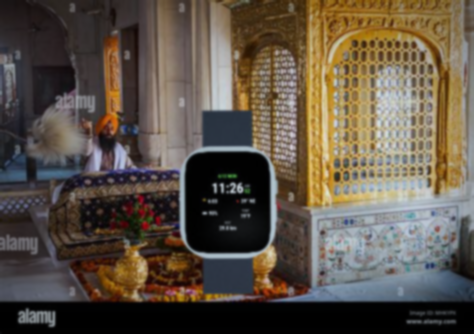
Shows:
11,26
